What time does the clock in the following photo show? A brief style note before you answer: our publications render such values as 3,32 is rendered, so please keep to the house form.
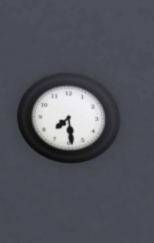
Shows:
7,29
